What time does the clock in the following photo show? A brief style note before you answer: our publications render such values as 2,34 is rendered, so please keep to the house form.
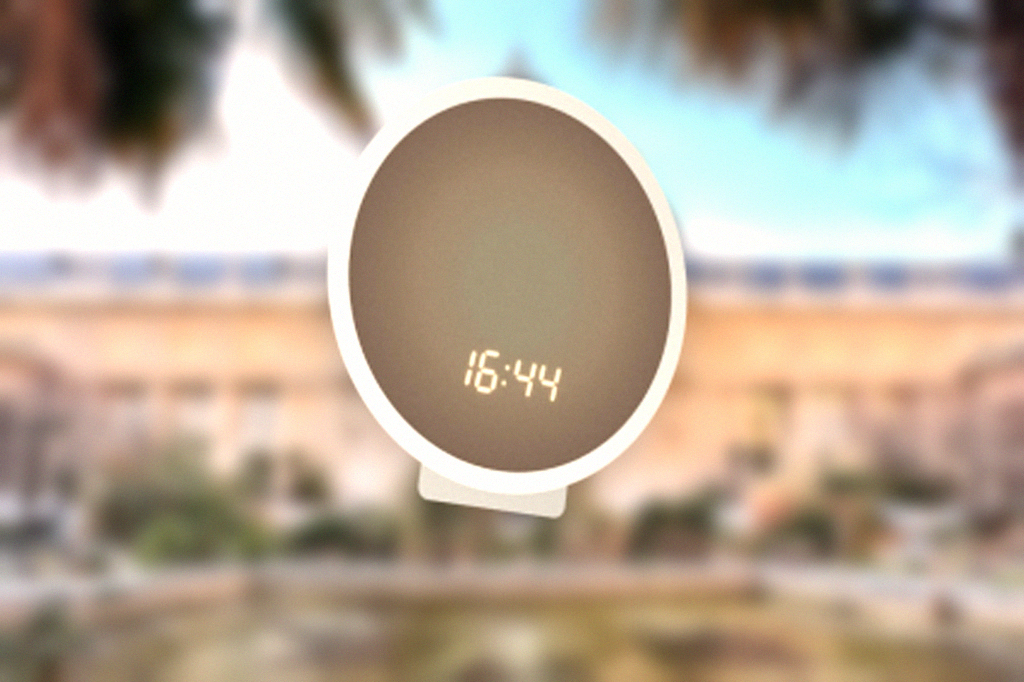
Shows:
16,44
